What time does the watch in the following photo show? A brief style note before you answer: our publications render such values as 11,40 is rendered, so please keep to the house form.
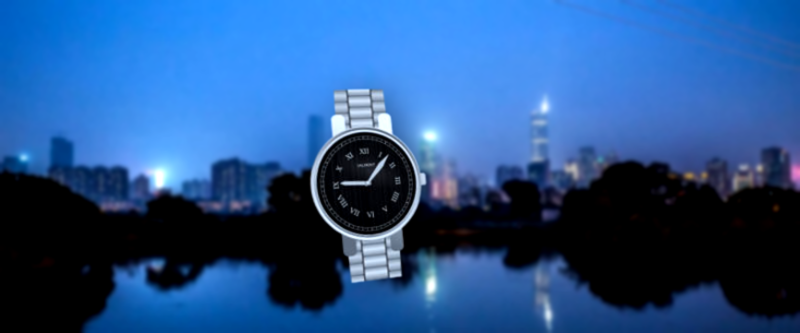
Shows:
9,07
